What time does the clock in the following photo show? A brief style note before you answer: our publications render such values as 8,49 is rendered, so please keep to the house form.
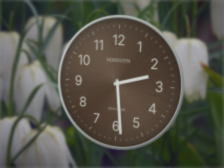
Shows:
2,29
